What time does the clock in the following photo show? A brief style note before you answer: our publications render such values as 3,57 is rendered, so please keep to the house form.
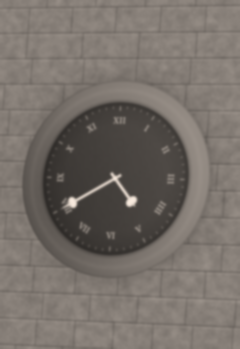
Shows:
4,40
